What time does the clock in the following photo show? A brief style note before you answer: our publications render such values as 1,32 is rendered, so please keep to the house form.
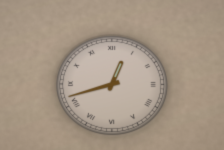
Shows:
12,42
